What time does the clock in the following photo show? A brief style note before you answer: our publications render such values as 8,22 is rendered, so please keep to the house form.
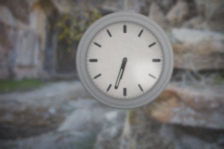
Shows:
6,33
